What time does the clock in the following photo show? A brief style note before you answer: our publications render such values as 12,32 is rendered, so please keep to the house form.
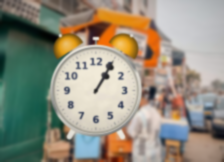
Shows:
1,05
